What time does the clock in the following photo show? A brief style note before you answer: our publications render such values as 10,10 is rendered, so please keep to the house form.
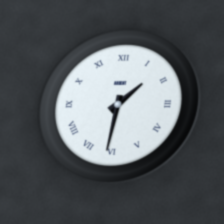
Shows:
1,31
